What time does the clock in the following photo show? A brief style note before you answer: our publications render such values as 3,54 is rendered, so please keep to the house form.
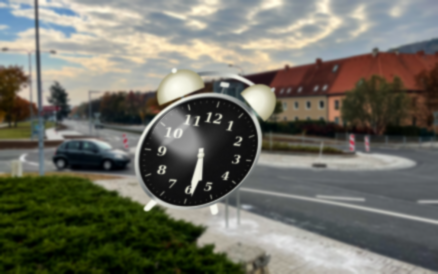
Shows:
5,29
